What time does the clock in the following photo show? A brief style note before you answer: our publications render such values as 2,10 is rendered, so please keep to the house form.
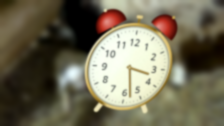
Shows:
3,28
